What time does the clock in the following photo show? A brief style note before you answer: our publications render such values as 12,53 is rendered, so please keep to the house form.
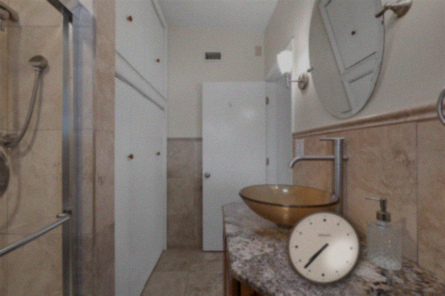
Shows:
7,37
